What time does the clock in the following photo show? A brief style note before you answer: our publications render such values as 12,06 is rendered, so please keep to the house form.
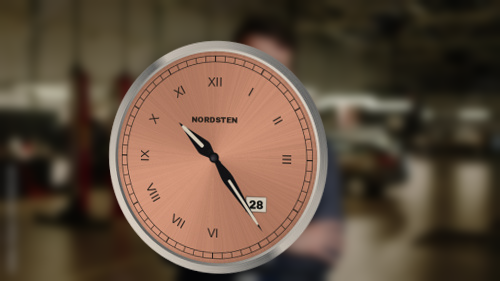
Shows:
10,24
